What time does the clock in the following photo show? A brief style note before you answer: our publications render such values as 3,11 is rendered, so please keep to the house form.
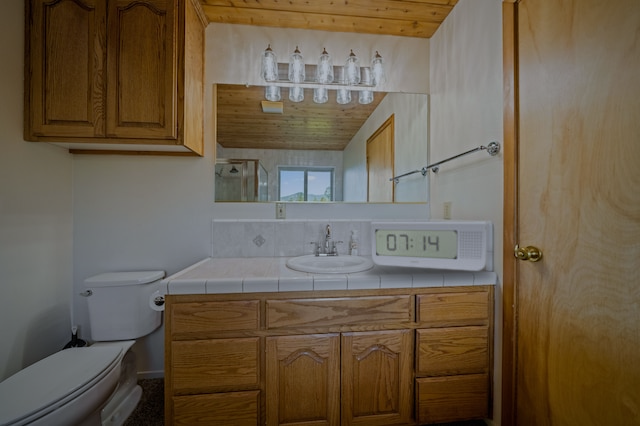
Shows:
7,14
